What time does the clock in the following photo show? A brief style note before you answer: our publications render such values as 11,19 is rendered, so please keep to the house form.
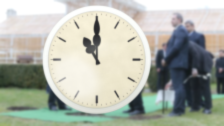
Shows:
11,00
